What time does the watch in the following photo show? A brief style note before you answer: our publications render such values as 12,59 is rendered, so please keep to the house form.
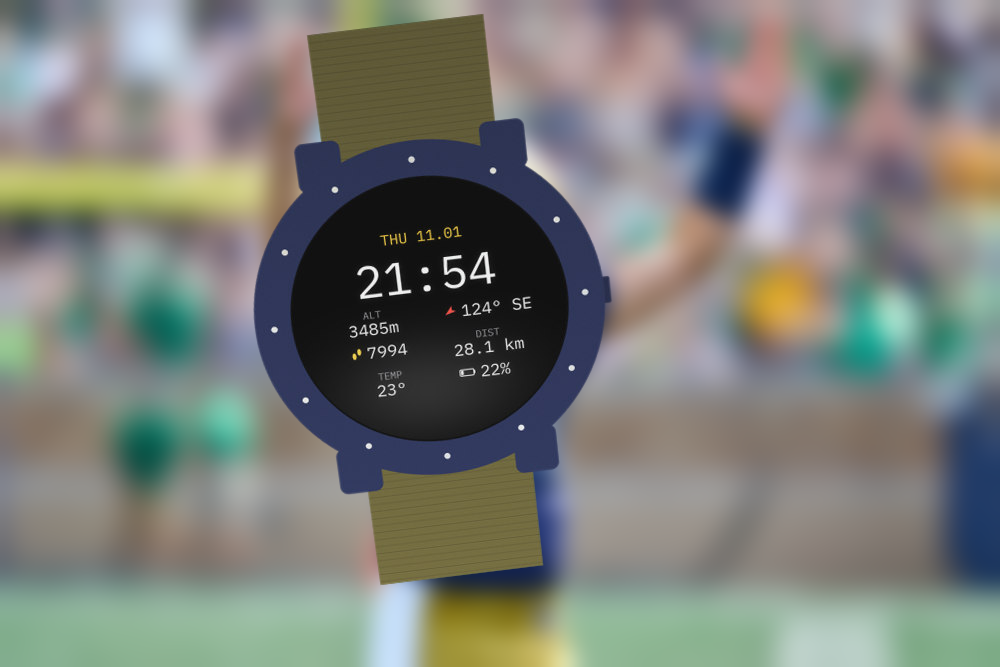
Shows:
21,54
